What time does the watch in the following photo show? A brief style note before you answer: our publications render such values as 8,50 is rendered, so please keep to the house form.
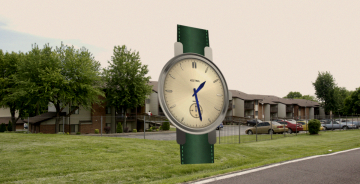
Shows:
1,28
